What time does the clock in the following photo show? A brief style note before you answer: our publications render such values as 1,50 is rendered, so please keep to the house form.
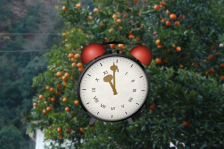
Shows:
10,59
